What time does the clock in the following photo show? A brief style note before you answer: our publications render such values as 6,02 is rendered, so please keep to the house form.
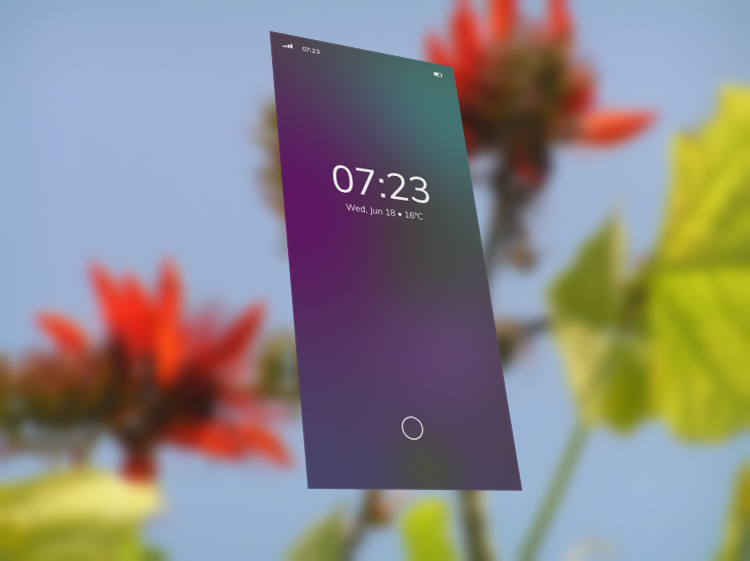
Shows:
7,23
